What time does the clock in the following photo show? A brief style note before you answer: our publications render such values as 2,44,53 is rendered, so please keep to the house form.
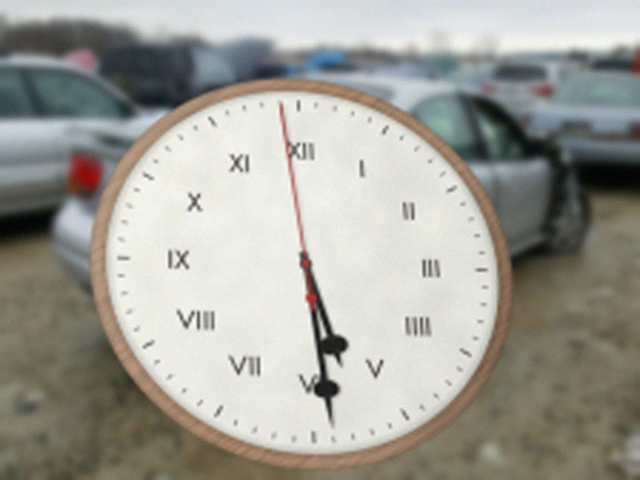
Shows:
5,28,59
